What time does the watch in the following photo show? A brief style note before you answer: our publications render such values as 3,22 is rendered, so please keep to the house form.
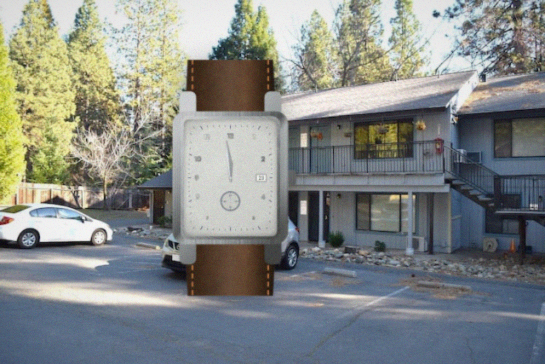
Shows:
11,59
